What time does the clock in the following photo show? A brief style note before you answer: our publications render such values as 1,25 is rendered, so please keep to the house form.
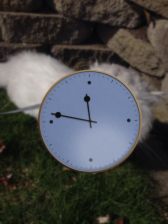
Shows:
11,47
